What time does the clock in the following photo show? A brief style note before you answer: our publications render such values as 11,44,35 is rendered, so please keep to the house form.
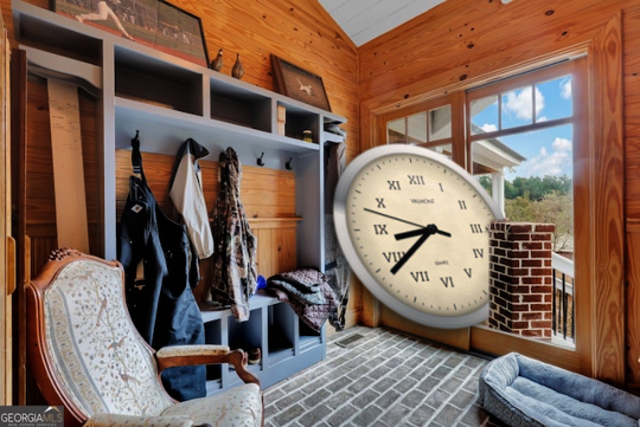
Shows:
8,38,48
